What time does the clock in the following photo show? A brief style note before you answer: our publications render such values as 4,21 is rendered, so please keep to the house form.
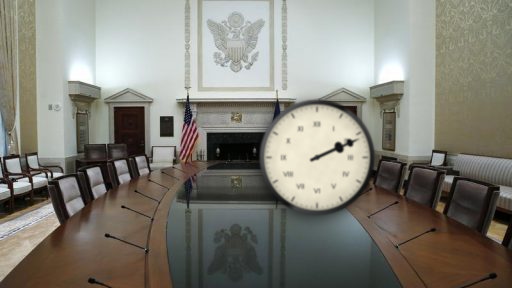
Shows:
2,11
